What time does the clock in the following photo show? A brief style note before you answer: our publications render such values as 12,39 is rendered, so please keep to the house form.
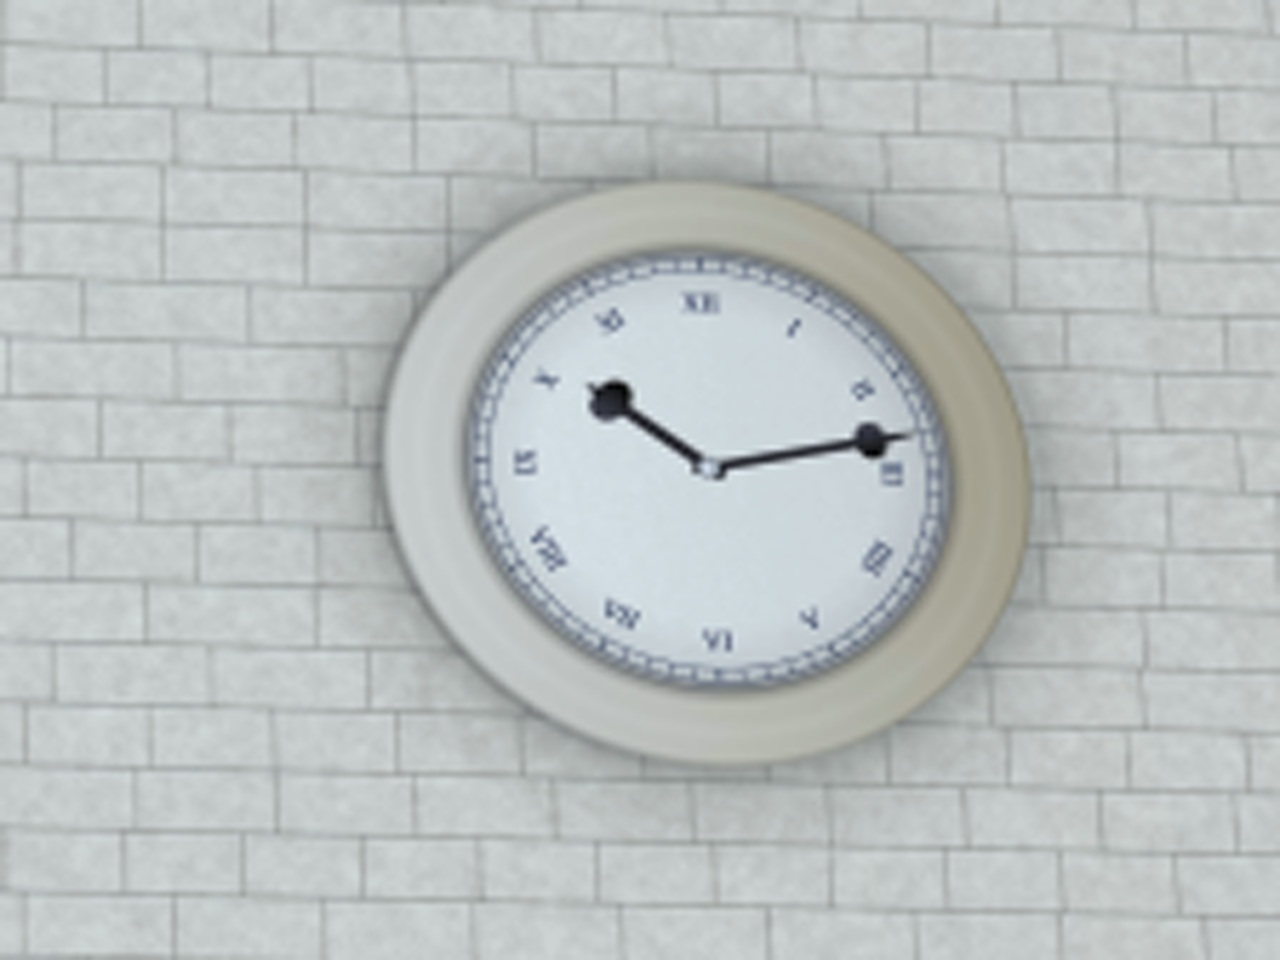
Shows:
10,13
